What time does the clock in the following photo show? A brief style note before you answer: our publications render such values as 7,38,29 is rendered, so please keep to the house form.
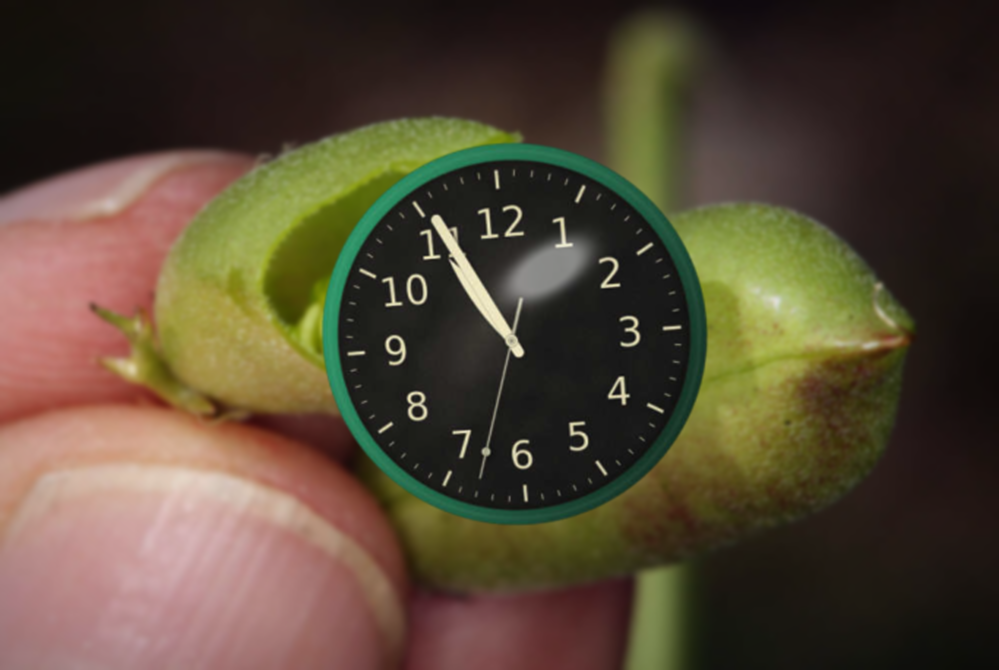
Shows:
10,55,33
